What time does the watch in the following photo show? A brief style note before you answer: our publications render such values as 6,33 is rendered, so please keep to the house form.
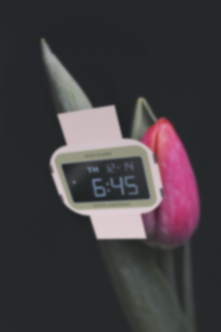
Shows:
6,45
